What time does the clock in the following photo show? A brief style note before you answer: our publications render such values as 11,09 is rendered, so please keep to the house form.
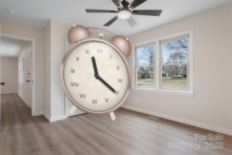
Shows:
11,20
